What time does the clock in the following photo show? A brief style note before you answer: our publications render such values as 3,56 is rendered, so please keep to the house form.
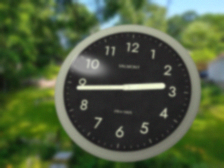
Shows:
2,44
